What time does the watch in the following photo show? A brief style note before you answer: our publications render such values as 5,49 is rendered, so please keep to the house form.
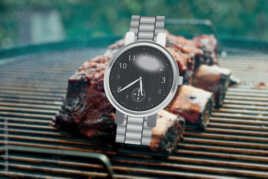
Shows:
5,39
